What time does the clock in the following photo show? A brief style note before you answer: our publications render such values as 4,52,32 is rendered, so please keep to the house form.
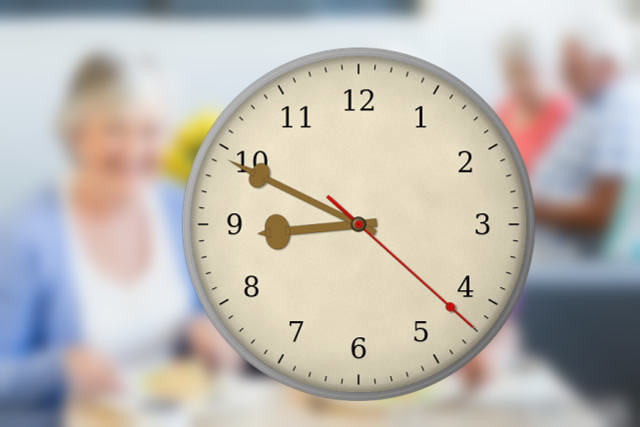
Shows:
8,49,22
